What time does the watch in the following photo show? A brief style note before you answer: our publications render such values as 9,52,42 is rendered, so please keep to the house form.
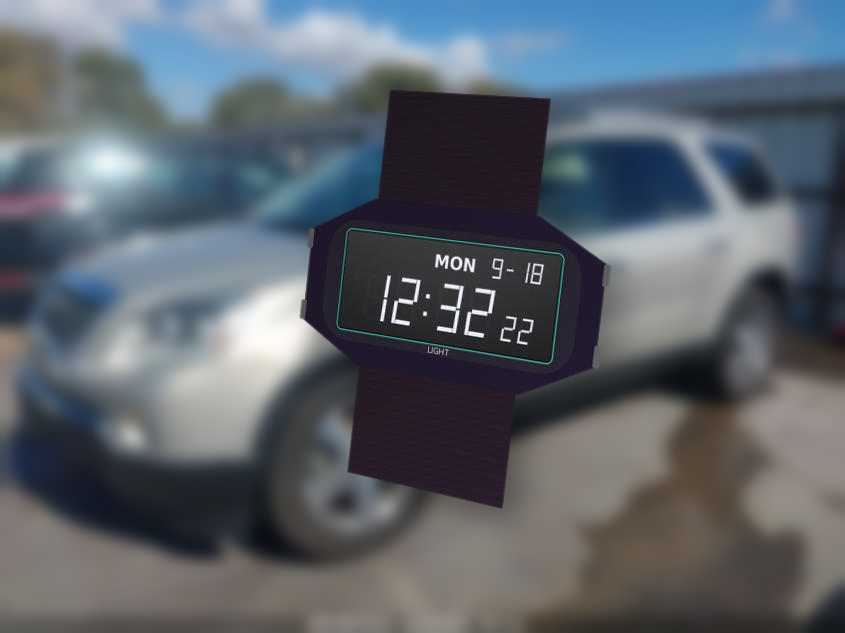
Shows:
12,32,22
